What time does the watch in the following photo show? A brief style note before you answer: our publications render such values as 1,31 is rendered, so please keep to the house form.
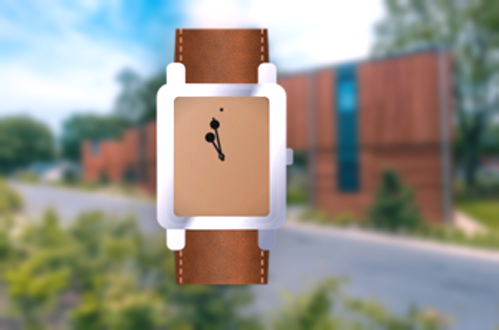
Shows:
10,58
